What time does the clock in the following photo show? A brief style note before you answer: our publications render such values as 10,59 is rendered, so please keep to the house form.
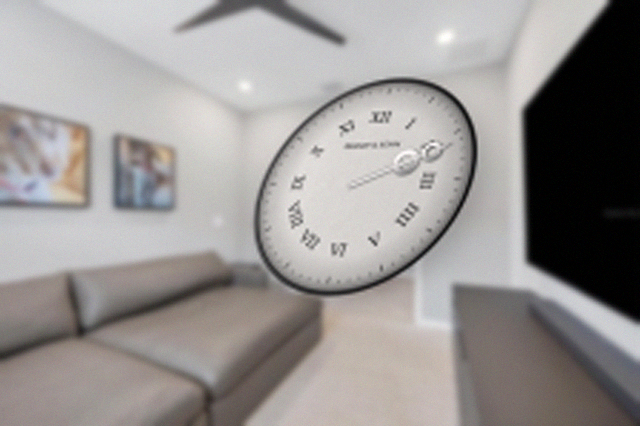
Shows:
2,11
